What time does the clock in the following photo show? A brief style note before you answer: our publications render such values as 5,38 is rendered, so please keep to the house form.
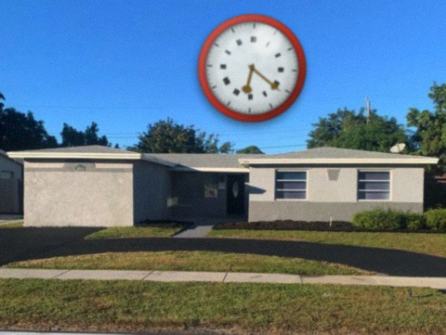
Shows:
6,21
